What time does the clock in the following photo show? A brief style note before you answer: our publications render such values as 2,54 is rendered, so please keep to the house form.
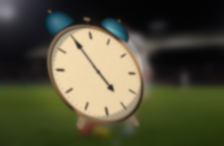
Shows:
4,55
